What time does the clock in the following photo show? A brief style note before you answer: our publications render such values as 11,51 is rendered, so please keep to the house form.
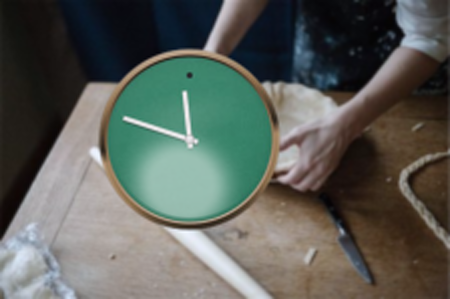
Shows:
11,48
